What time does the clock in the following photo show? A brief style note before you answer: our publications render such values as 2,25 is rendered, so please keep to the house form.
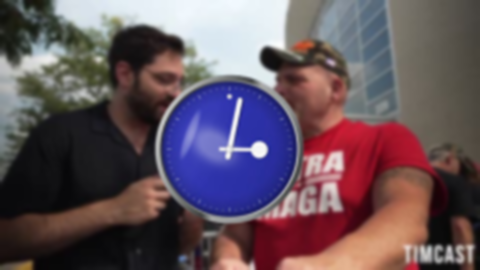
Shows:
3,02
